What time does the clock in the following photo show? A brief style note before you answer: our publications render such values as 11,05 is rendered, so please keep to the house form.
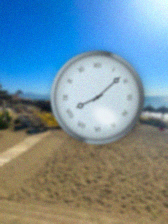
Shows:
8,08
